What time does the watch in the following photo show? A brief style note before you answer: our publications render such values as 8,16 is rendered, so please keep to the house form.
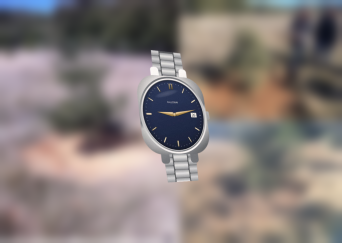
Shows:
9,13
